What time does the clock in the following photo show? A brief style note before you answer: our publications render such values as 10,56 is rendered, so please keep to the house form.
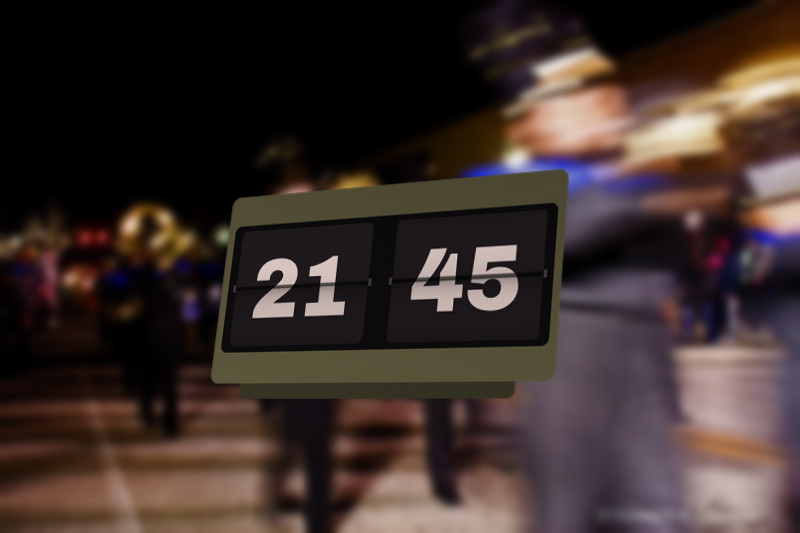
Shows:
21,45
